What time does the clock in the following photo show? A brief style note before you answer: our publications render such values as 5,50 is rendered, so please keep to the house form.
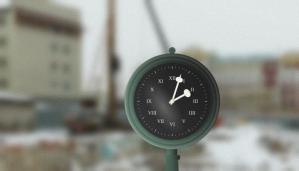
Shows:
2,03
